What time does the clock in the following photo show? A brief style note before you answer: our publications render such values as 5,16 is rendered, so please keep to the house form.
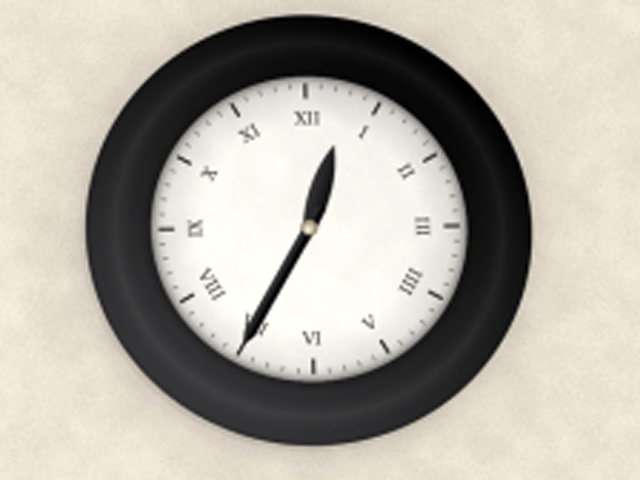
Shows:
12,35
